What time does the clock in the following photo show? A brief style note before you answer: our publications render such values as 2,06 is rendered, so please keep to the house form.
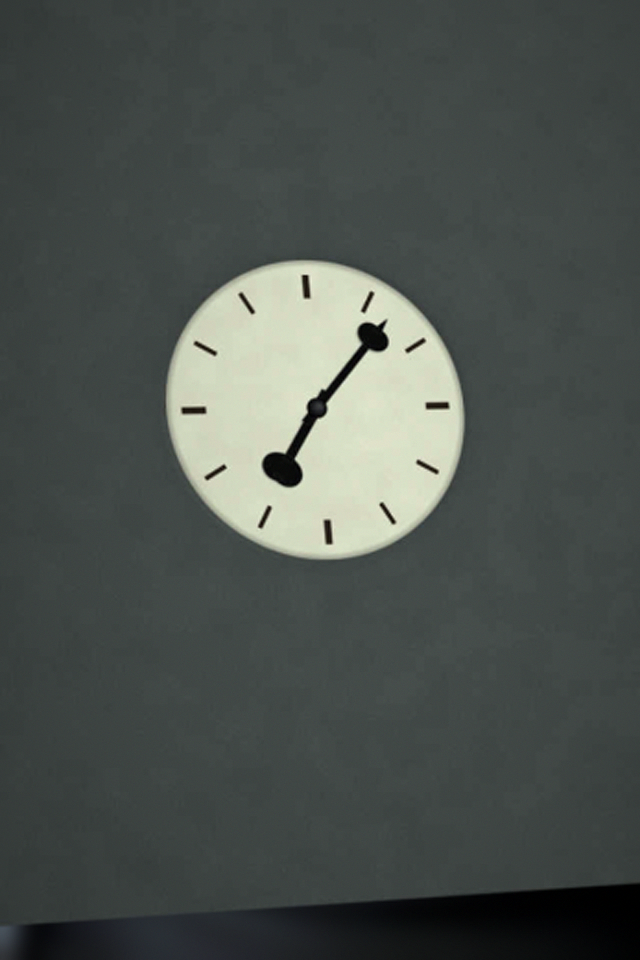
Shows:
7,07
